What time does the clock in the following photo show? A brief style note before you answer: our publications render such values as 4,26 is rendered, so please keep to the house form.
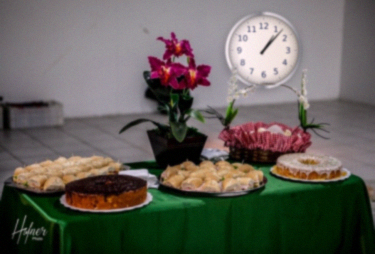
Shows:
1,07
